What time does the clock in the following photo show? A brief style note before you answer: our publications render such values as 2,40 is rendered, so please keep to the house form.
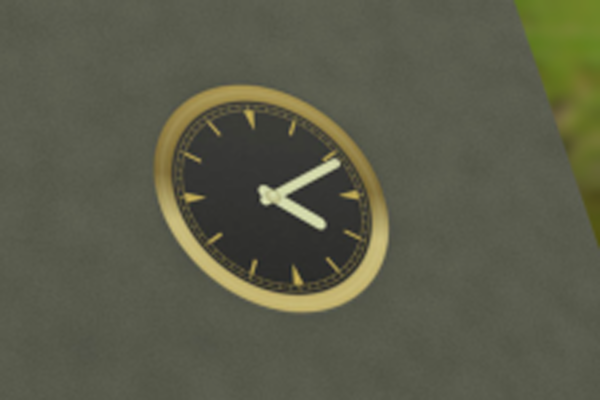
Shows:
4,11
